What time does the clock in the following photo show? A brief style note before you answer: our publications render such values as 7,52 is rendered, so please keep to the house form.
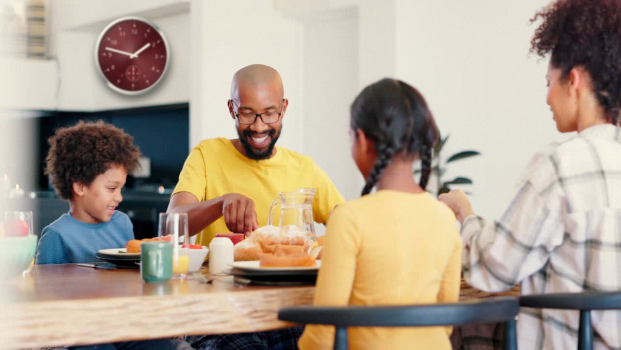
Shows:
1,47
